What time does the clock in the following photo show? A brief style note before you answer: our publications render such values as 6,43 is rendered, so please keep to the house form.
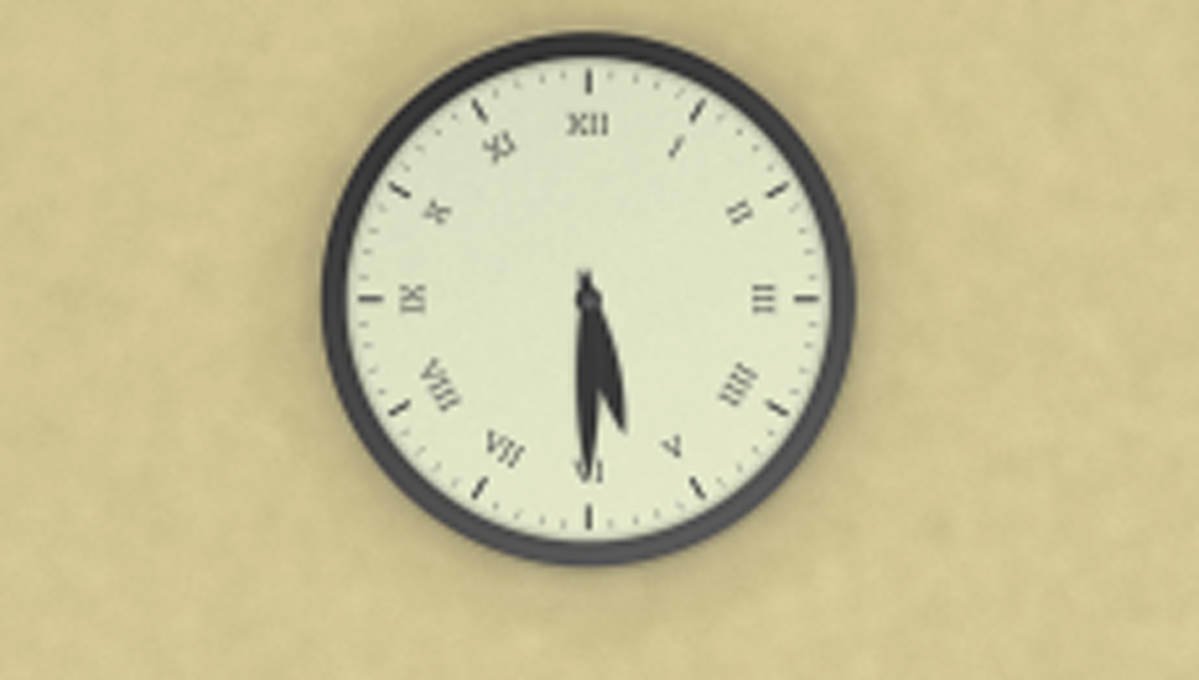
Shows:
5,30
